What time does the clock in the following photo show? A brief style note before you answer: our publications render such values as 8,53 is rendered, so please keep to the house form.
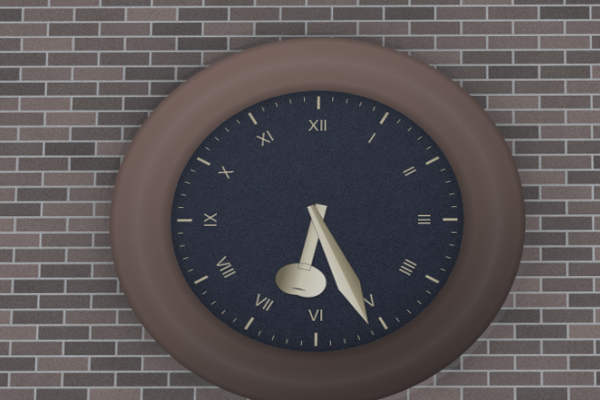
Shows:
6,26
